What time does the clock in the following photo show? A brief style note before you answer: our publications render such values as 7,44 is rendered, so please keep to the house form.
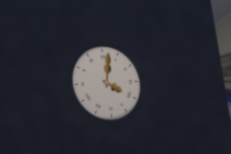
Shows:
4,02
